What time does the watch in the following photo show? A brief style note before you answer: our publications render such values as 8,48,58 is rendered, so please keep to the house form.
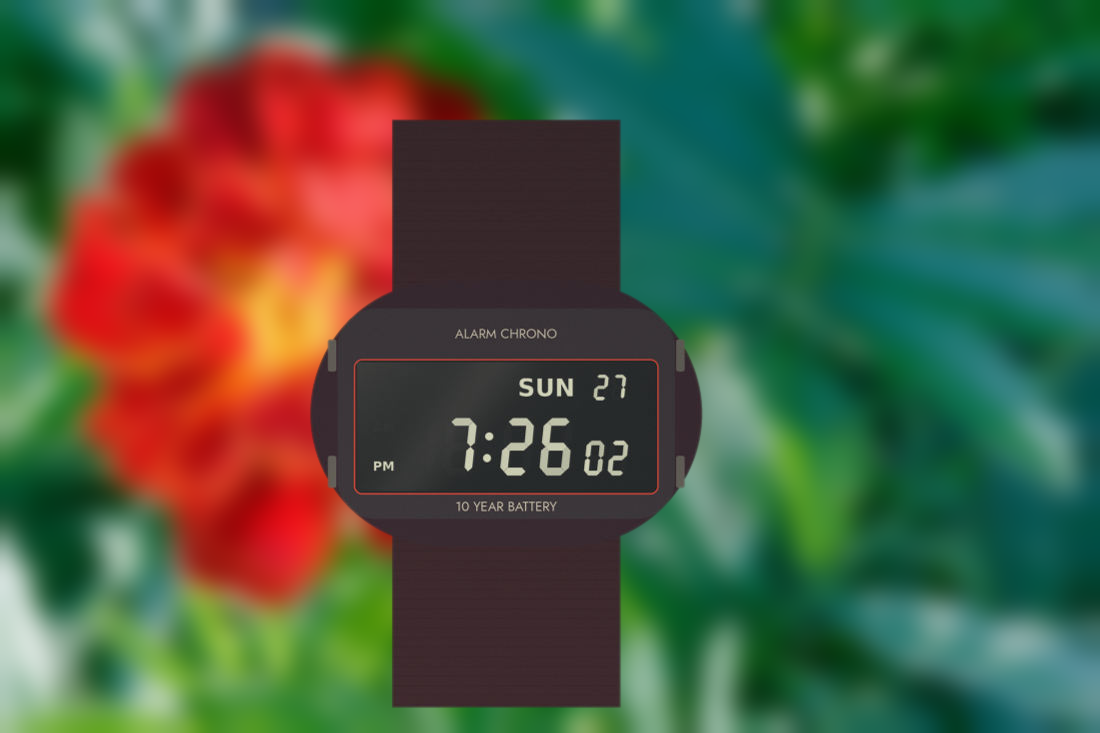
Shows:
7,26,02
